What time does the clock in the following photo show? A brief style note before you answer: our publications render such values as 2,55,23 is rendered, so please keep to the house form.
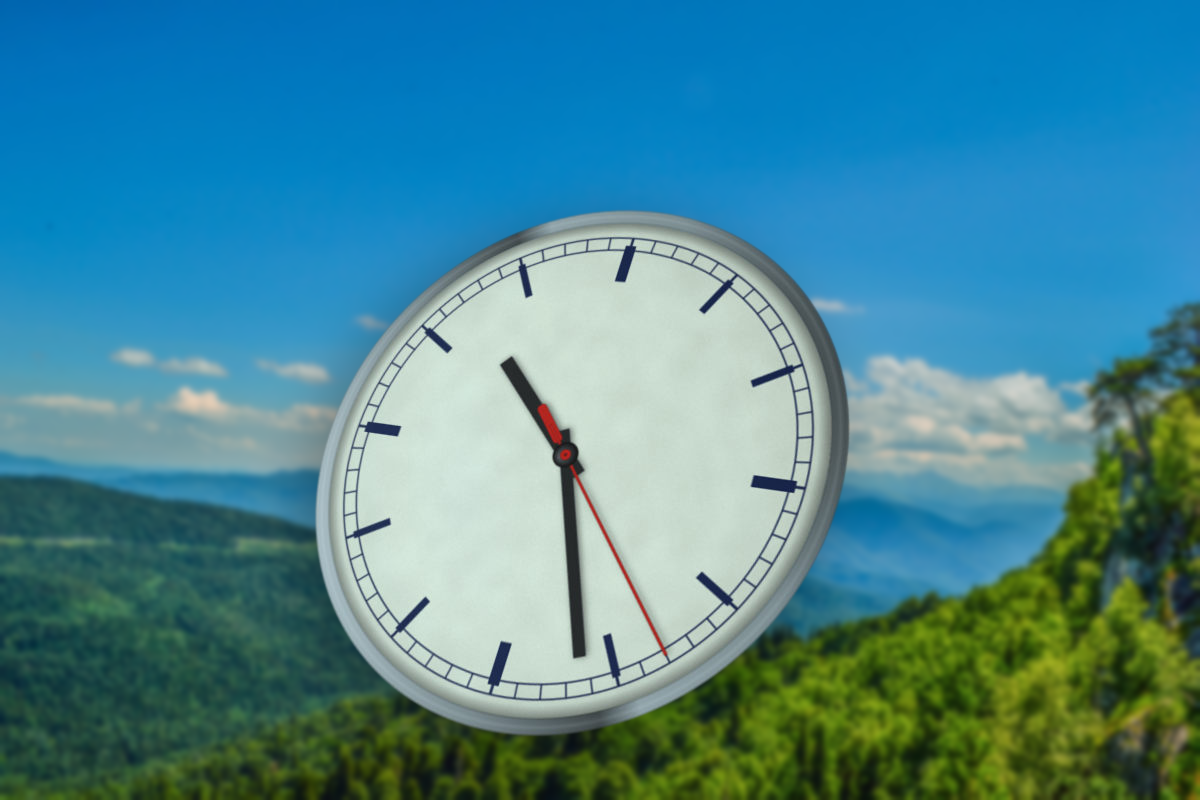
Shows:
10,26,23
